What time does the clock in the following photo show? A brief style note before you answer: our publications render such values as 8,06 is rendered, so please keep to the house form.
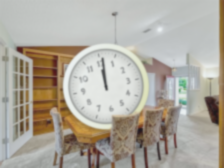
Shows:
12,01
